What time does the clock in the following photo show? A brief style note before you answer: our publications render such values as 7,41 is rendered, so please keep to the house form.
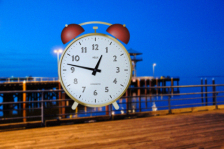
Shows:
12,47
